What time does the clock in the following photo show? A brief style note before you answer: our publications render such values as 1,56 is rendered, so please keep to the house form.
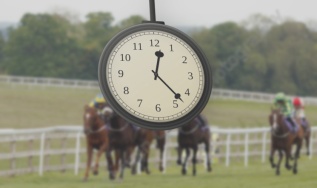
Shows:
12,23
